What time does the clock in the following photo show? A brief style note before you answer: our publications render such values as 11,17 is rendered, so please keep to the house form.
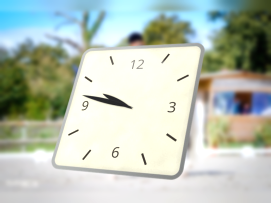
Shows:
9,47
